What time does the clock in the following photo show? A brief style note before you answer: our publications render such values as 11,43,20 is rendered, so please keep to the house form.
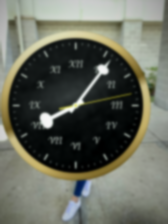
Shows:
8,06,13
